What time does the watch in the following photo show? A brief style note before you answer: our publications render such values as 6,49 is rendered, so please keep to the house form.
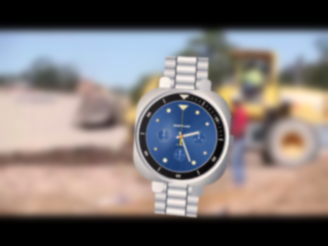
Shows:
2,26
